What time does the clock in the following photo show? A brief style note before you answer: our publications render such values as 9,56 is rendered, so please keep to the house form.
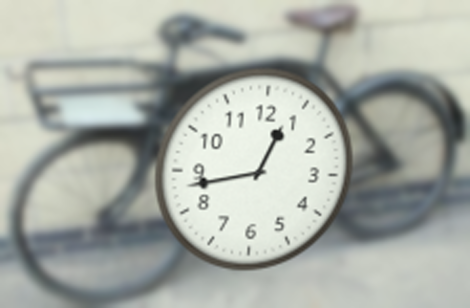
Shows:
12,43
